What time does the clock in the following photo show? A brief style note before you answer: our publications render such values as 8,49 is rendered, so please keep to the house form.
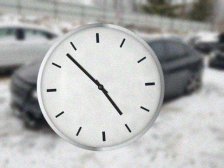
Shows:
4,53
